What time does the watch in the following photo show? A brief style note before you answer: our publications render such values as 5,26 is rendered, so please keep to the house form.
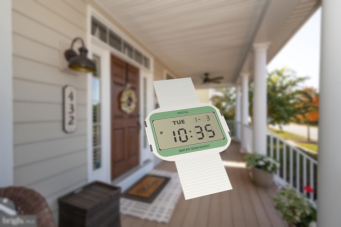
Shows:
10,35
